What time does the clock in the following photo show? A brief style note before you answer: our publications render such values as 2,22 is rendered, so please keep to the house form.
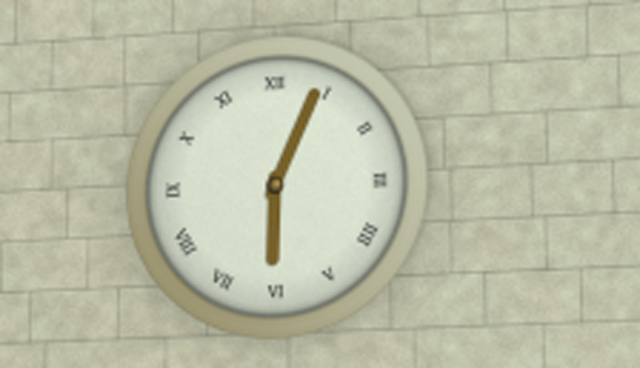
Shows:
6,04
